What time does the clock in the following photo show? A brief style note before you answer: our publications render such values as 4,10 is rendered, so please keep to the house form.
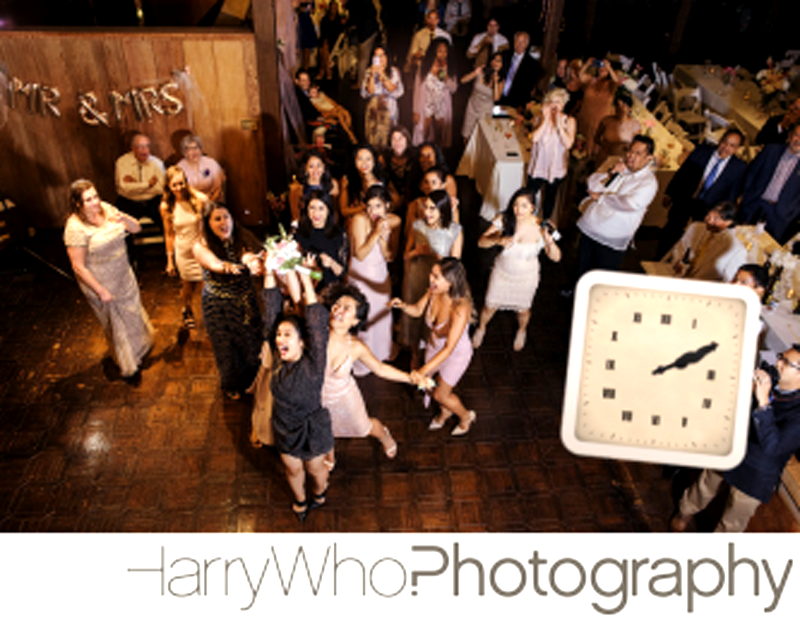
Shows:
2,10
